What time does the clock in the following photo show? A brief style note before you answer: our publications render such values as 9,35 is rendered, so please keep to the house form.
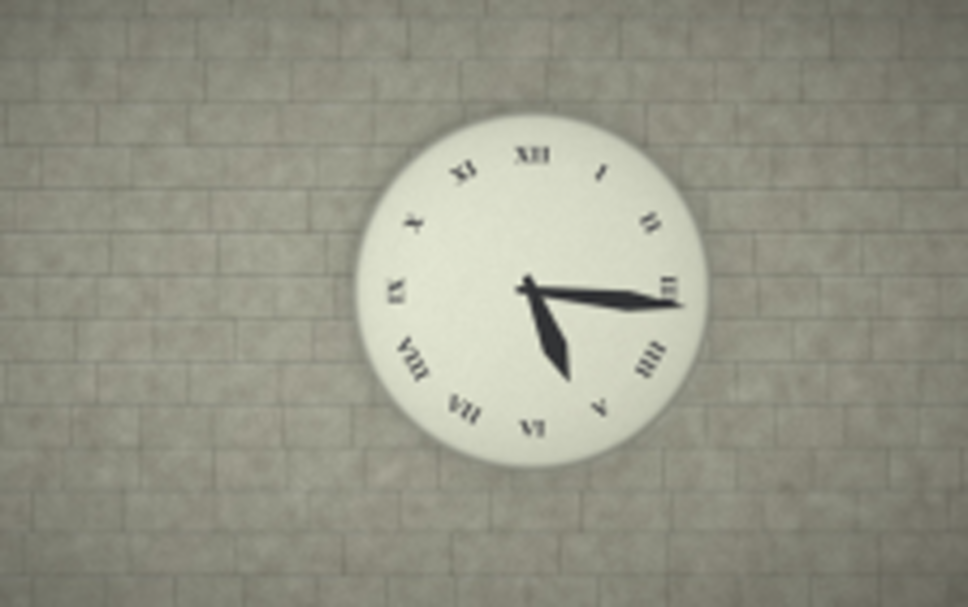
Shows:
5,16
